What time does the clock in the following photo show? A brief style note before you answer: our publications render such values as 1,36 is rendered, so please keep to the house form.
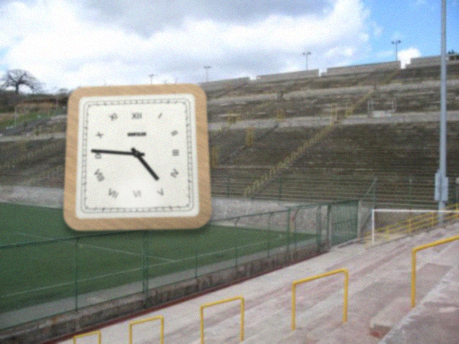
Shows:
4,46
